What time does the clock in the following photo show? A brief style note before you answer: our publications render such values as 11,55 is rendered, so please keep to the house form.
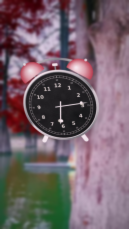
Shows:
6,14
